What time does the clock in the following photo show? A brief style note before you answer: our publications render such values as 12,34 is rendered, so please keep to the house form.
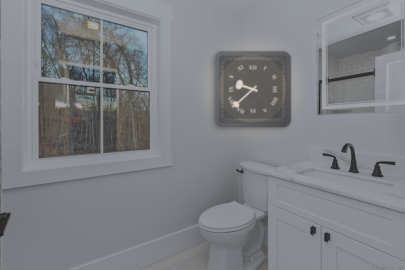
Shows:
9,38
